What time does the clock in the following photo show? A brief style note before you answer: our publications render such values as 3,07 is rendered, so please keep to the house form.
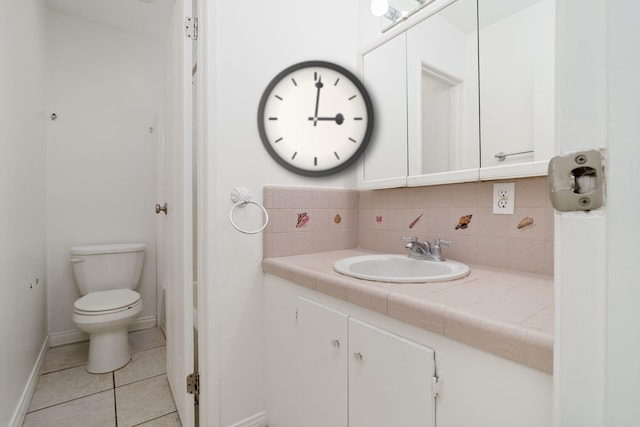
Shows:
3,01
